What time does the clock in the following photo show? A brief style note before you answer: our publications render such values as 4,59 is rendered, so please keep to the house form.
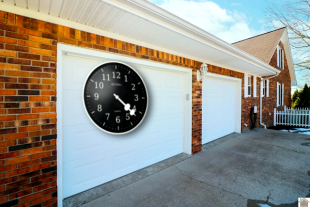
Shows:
4,22
